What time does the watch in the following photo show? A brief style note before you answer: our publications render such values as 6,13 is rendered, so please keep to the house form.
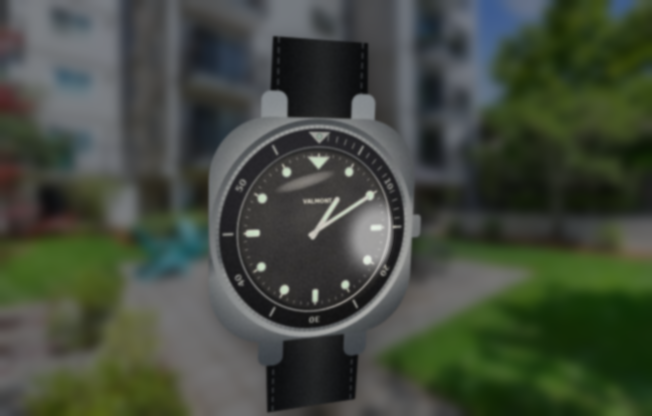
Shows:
1,10
